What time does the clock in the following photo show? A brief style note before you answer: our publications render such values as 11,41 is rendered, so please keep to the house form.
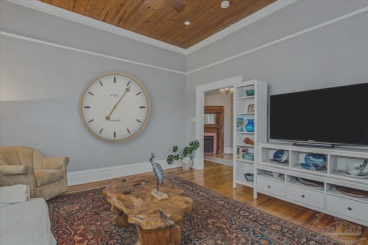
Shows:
7,06
